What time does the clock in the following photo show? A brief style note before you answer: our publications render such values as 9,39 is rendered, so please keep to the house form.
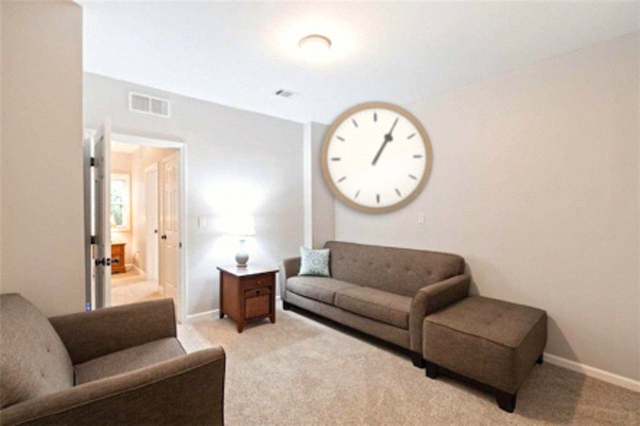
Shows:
1,05
